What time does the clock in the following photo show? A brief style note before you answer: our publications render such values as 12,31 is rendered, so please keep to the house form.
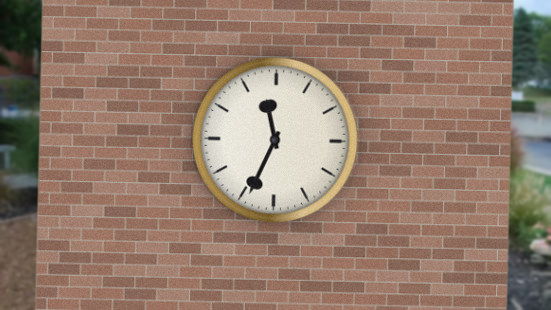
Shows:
11,34
